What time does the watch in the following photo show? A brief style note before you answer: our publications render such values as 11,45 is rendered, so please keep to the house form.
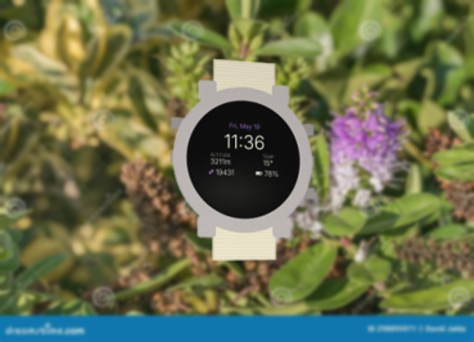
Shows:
11,36
